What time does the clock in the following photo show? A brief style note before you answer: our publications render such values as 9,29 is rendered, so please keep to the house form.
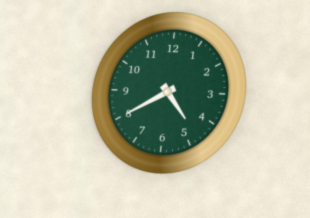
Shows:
4,40
